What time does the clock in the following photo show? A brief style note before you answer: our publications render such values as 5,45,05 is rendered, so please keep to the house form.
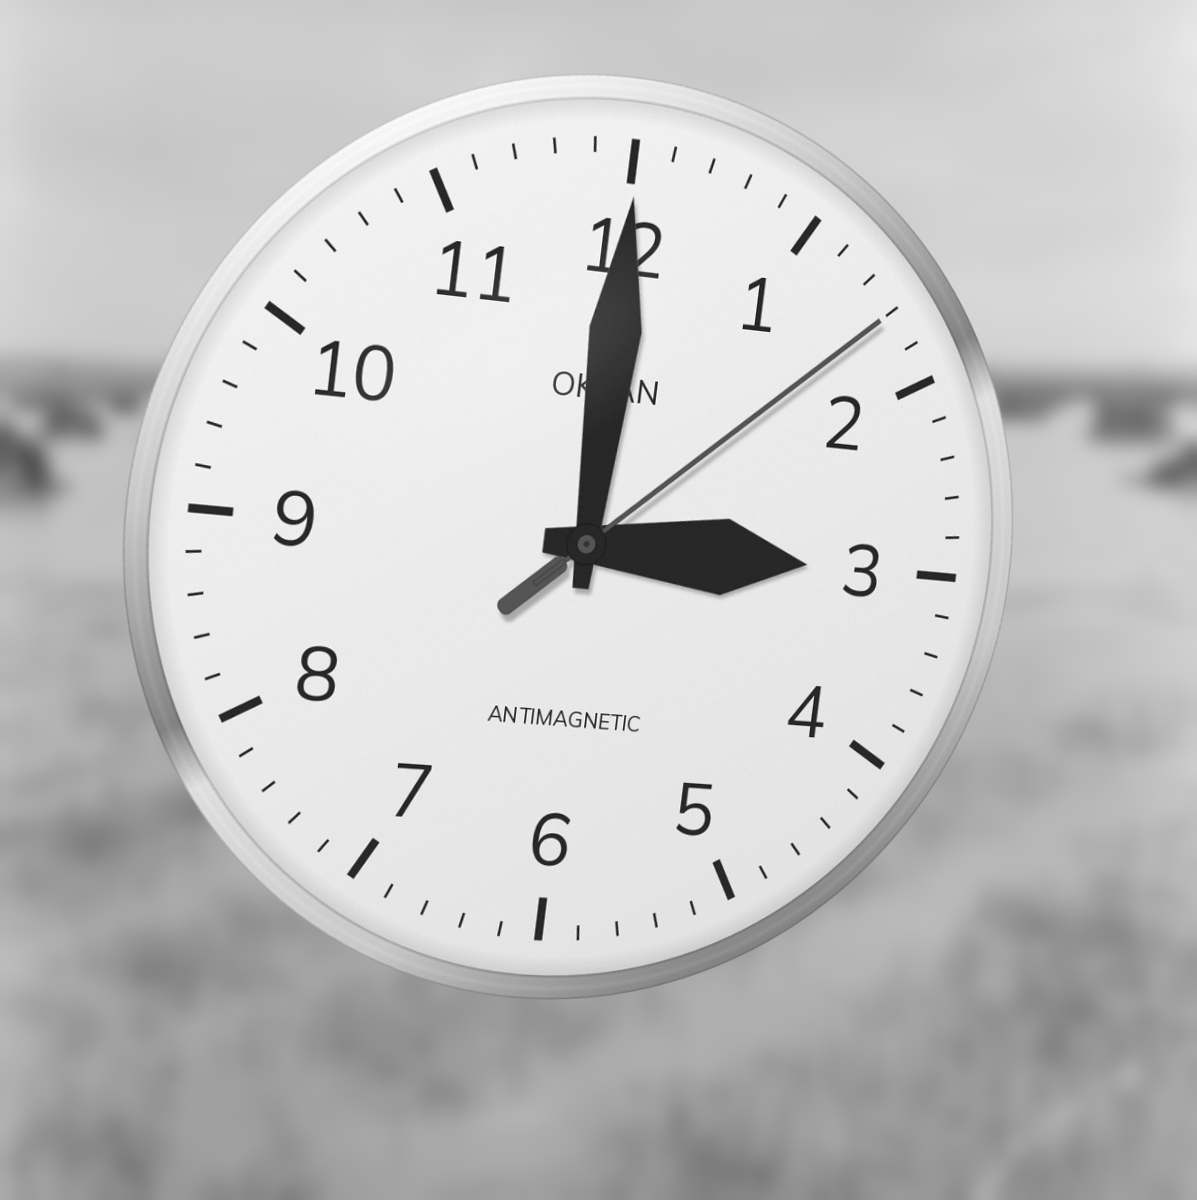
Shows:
3,00,08
